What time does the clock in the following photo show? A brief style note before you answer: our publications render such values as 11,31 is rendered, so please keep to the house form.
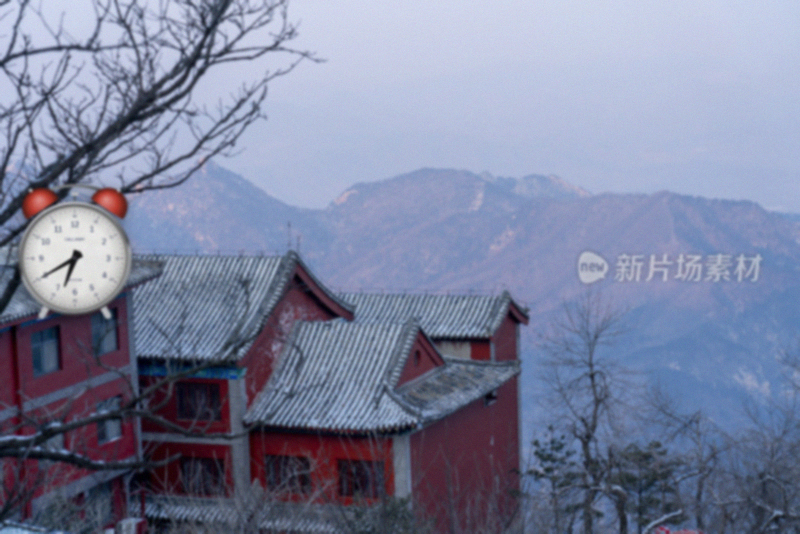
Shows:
6,40
